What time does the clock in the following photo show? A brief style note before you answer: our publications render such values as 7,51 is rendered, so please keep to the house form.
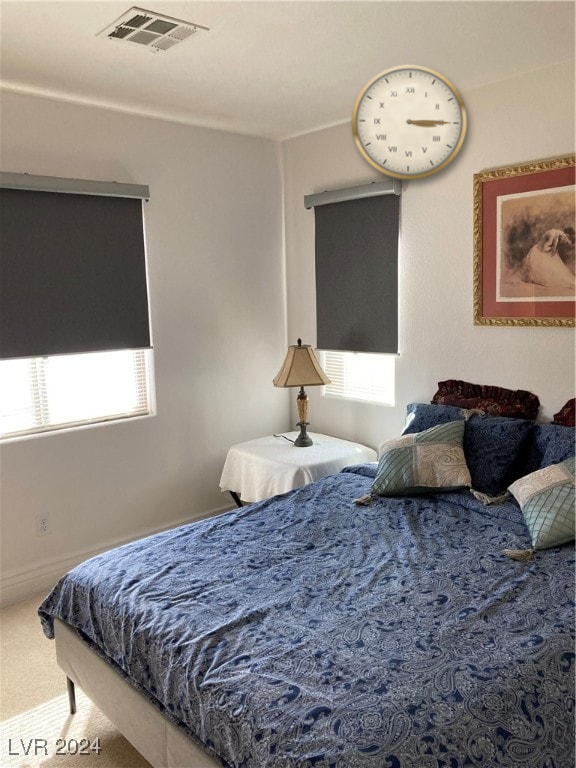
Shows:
3,15
